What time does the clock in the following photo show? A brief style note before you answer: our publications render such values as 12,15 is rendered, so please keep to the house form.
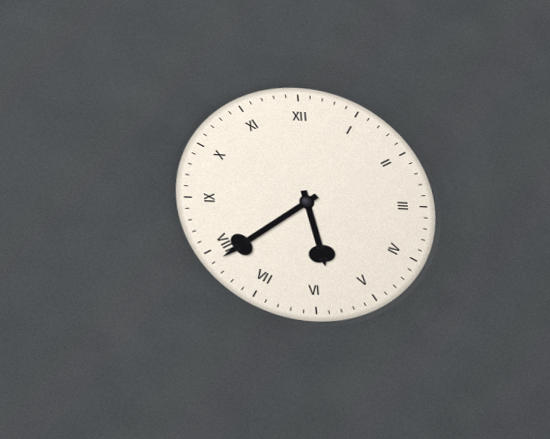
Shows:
5,39
